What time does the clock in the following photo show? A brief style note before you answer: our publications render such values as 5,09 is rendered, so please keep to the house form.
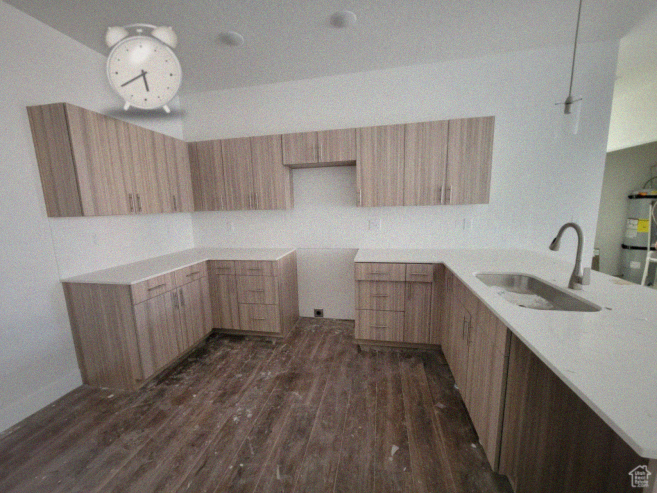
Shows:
5,40
